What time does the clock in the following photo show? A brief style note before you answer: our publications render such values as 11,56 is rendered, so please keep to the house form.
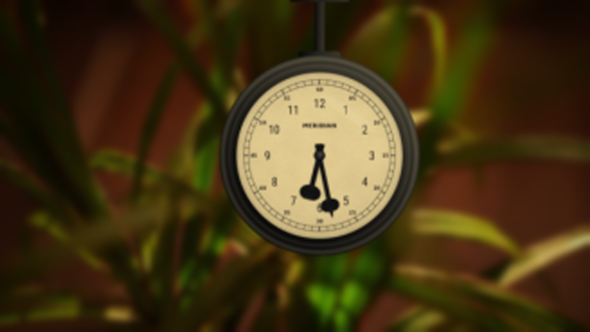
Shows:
6,28
